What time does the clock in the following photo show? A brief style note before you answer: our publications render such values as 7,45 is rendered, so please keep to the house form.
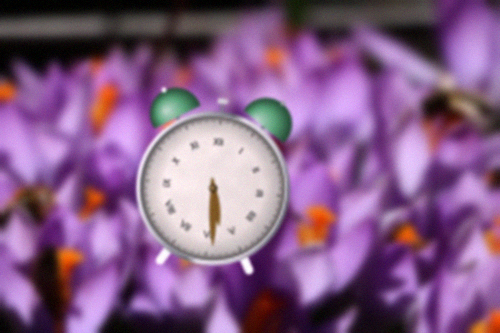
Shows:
5,29
